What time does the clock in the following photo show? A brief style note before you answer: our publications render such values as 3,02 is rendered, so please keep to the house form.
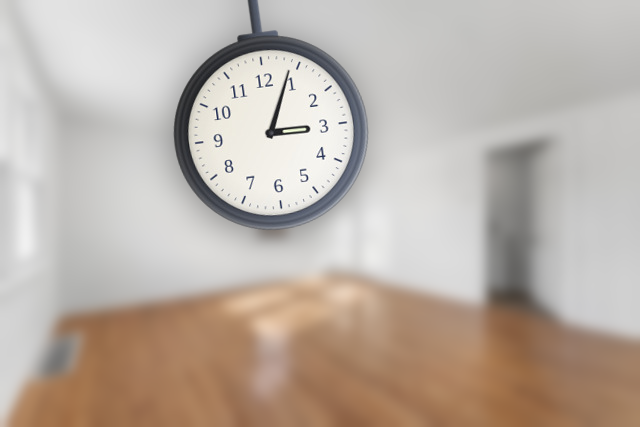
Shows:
3,04
